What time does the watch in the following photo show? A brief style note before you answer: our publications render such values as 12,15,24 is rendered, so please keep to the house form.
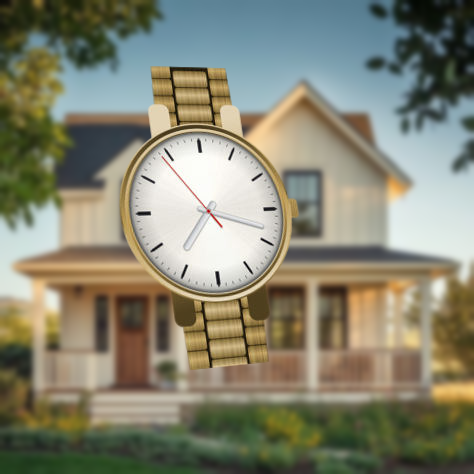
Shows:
7,17,54
